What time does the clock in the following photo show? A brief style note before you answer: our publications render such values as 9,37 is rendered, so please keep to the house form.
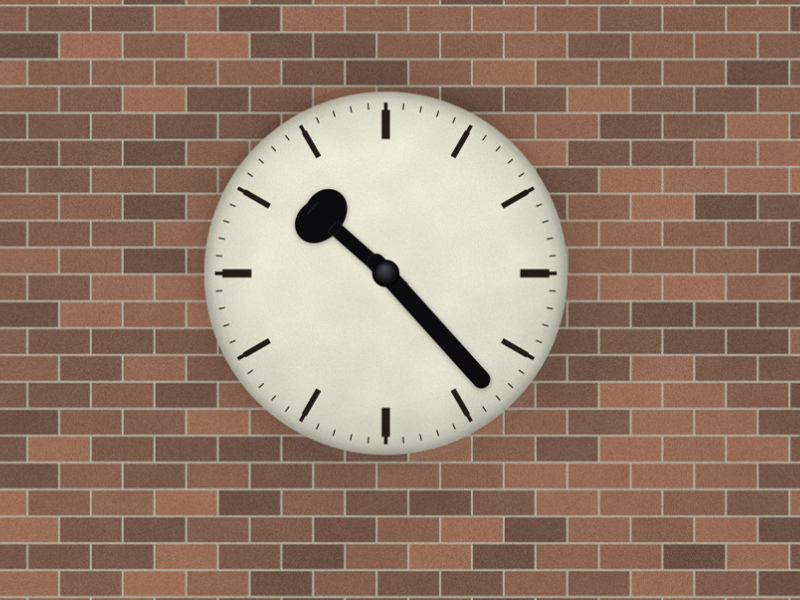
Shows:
10,23
